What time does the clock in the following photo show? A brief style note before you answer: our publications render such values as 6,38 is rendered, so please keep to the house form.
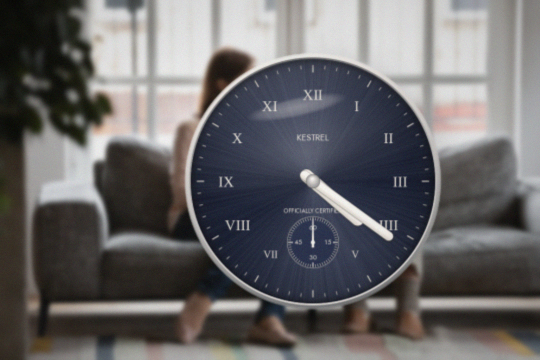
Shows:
4,21
